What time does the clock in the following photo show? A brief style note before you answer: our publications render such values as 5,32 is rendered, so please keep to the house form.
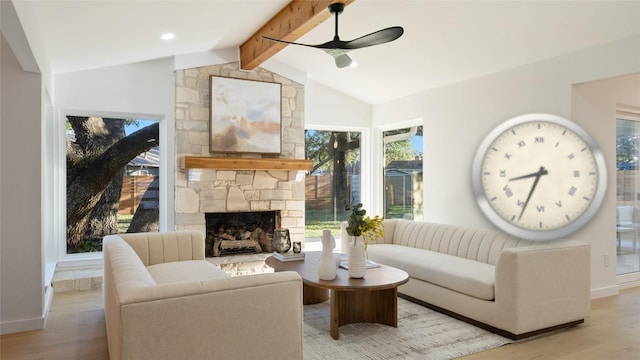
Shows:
8,34
